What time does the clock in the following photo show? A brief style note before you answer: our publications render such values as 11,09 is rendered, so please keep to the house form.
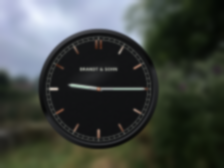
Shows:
9,15
